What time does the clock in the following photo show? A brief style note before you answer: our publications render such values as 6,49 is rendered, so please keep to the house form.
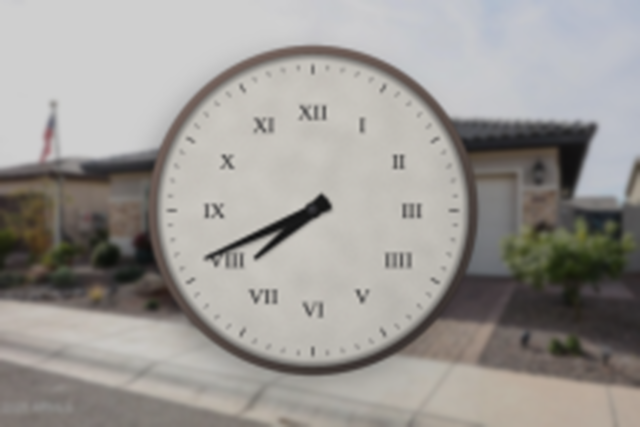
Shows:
7,41
